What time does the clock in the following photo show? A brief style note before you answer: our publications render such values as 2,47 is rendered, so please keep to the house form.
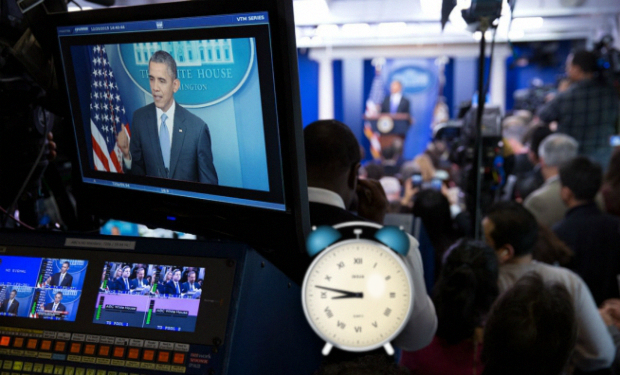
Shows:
8,47
